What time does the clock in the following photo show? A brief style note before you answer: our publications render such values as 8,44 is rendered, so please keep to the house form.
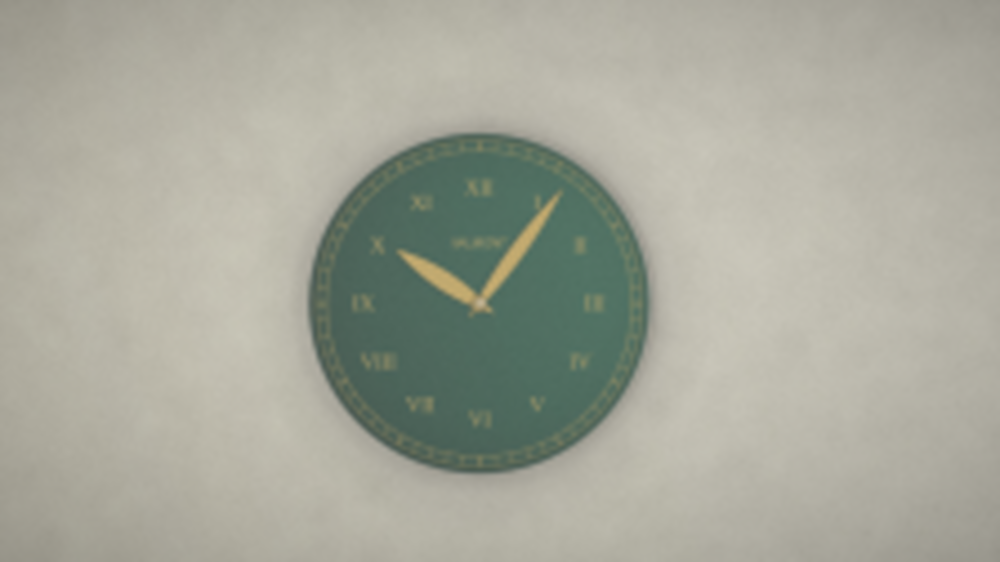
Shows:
10,06
